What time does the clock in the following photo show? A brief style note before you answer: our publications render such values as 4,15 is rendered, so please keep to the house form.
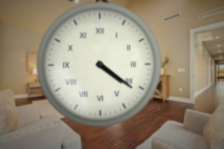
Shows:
4,21
